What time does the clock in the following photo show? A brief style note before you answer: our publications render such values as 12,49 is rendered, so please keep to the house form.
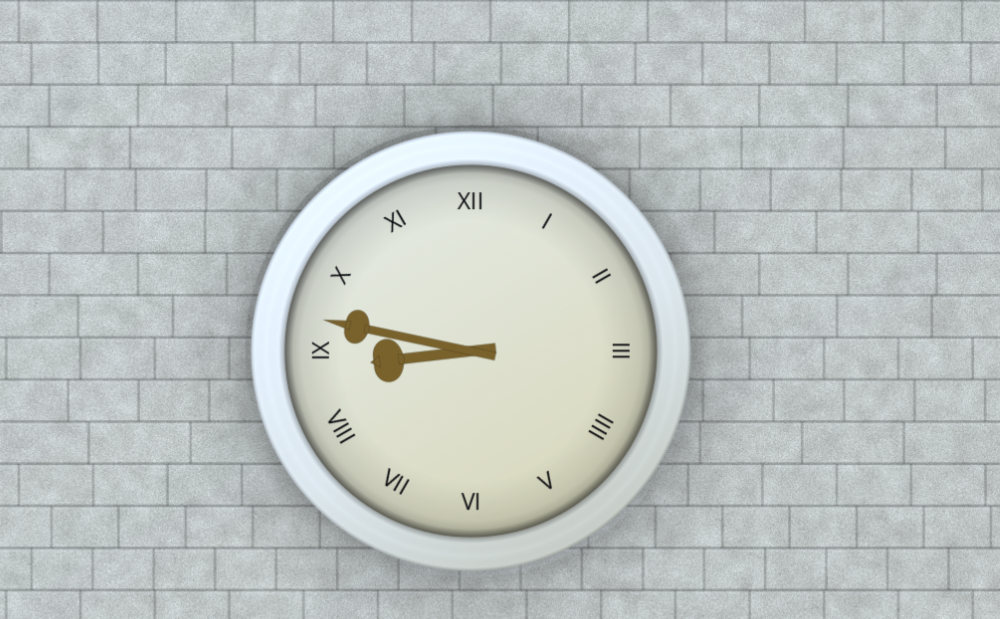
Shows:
8,47
